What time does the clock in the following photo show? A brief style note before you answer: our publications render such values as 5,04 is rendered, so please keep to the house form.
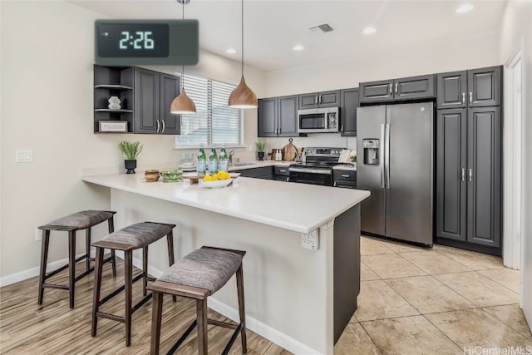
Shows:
2,26
